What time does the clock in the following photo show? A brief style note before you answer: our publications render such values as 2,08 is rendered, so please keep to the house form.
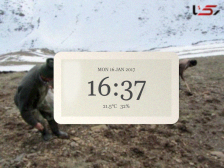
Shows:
16,37
